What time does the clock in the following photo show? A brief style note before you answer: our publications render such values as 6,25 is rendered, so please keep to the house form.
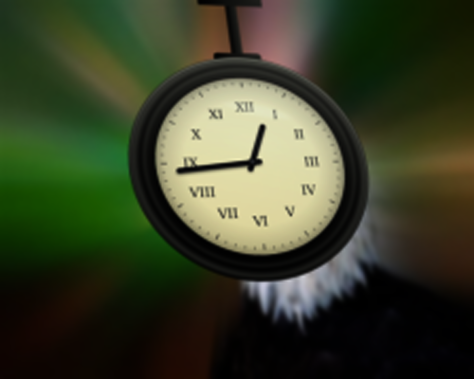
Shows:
12,44
